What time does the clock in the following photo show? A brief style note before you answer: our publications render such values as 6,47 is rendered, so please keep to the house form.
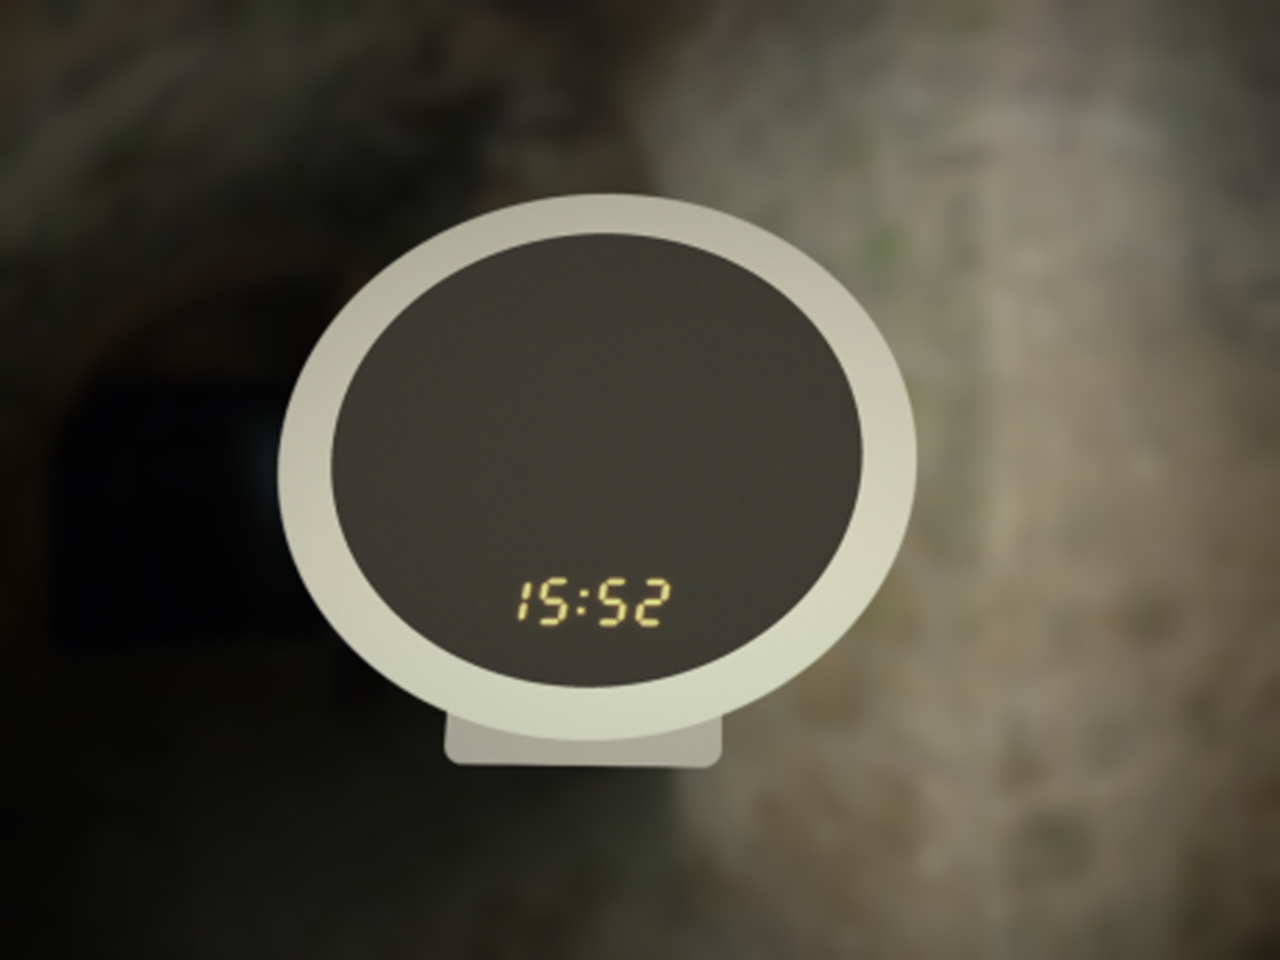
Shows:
15,52
